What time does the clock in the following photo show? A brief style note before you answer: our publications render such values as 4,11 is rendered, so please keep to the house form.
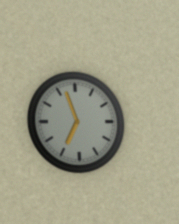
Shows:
6,57
